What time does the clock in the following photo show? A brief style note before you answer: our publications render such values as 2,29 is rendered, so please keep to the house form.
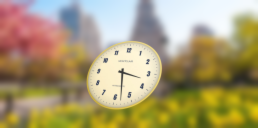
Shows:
3,28
